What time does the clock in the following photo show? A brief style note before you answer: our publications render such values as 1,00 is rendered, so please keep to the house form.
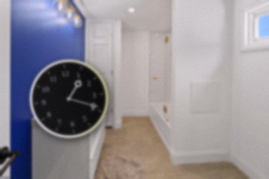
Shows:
1,19
